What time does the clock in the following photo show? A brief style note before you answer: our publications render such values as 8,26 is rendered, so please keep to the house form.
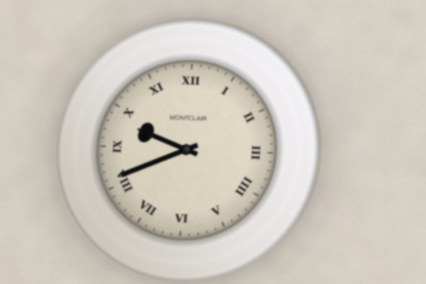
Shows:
9,41
